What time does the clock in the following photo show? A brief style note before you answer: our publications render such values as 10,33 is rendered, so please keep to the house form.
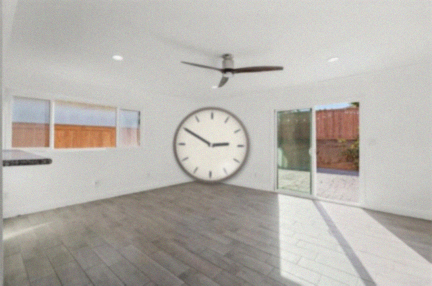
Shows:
2,50
